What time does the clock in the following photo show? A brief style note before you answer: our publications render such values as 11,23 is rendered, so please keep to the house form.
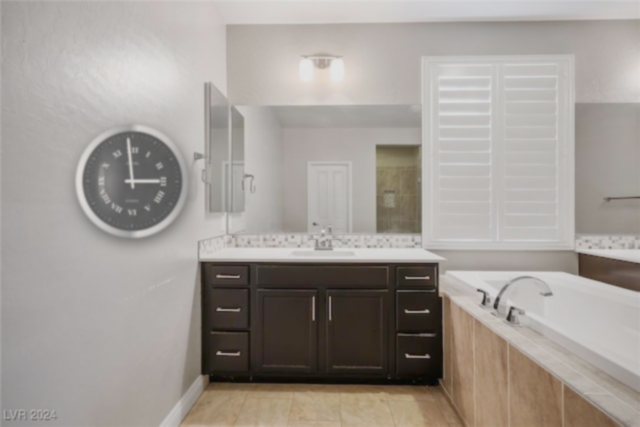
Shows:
2,59
